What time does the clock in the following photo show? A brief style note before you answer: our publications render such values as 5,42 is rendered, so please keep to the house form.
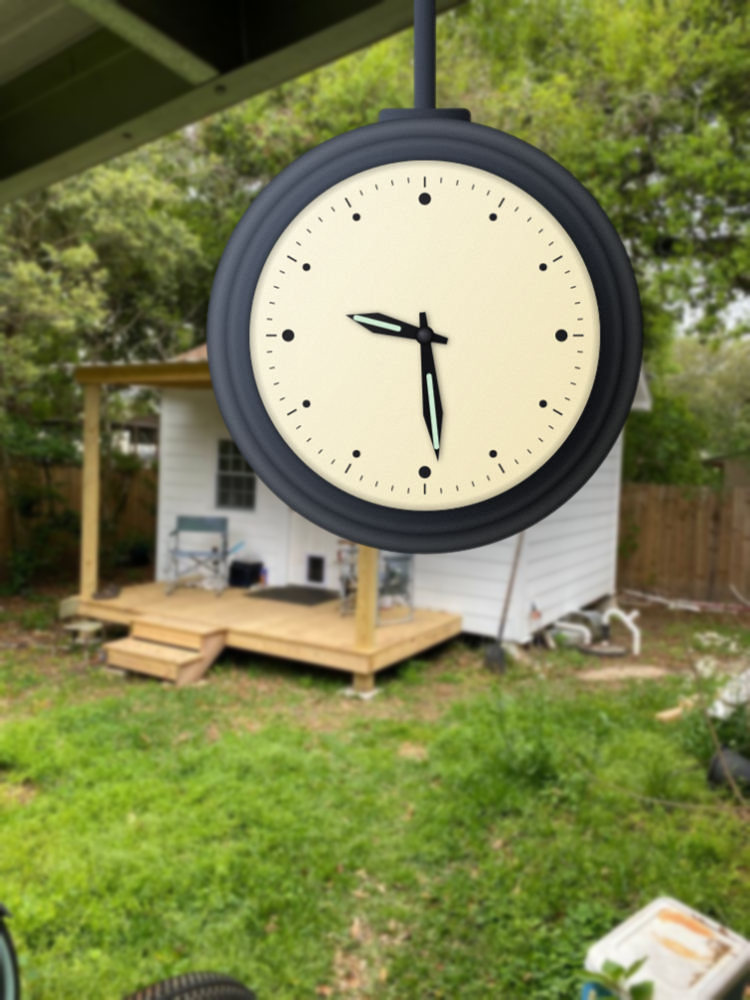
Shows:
9,29
